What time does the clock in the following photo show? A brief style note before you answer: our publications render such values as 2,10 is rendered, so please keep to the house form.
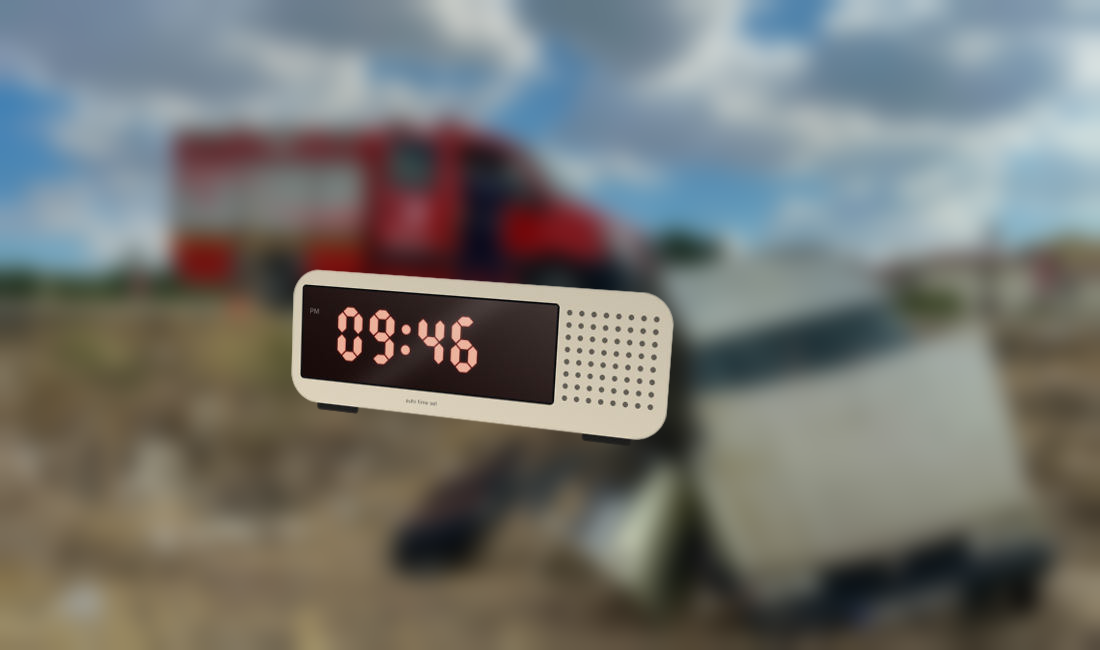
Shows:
9,46
